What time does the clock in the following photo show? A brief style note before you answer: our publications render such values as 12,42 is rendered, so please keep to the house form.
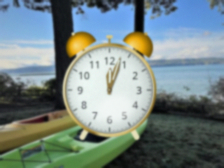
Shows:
12,03
